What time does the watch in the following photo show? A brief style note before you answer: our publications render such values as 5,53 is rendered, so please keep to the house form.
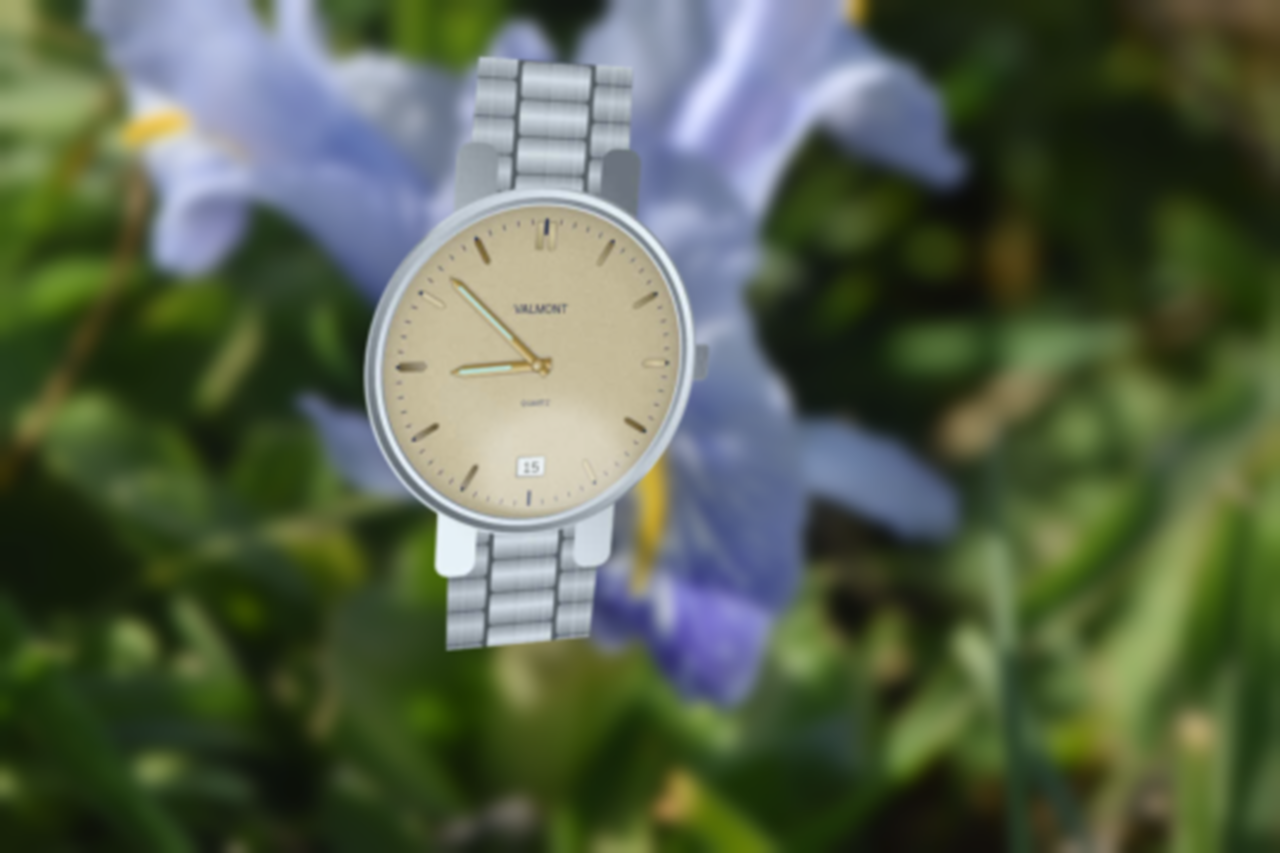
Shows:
8,52
